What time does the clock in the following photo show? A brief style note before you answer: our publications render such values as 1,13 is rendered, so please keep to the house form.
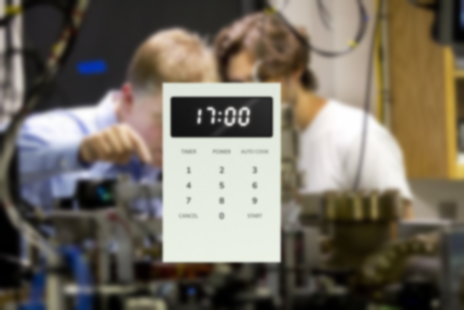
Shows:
17,00
